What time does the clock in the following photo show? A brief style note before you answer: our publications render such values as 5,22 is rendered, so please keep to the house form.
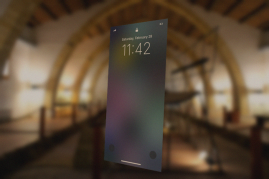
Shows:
11,42
